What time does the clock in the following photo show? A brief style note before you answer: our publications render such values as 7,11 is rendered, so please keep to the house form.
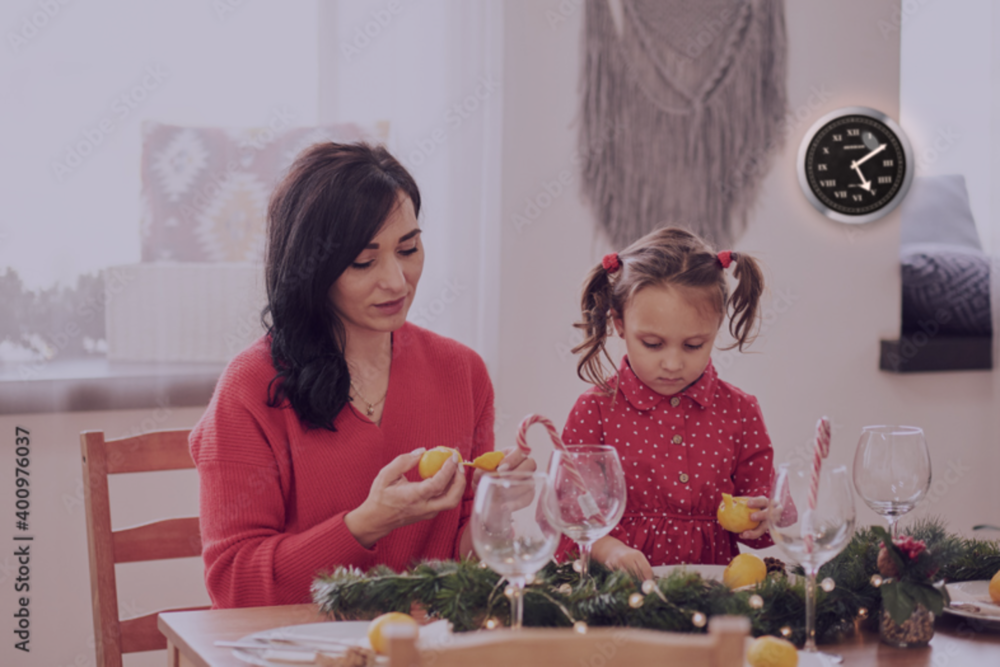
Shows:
5,10
